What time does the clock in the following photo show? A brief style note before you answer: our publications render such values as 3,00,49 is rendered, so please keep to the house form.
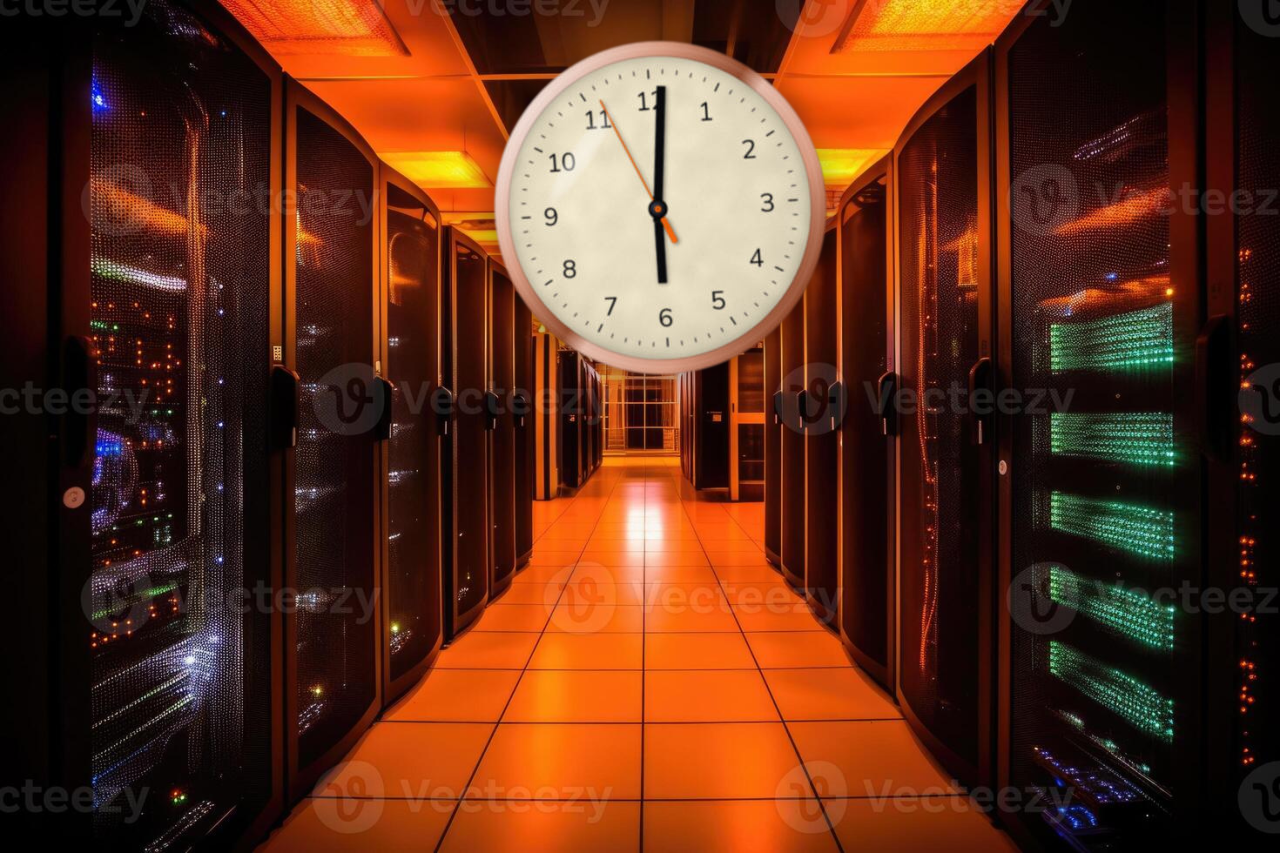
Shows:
6,00,56
